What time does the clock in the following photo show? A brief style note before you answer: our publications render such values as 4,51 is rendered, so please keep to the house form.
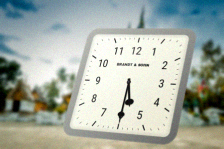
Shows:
5,30
